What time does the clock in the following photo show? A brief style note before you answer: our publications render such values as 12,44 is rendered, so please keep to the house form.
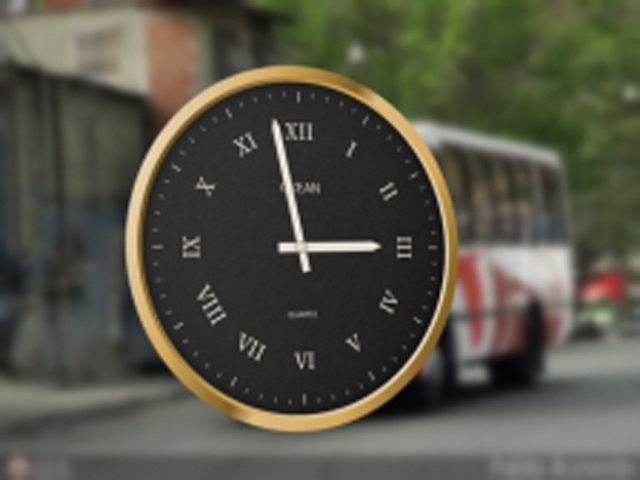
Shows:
2,58
